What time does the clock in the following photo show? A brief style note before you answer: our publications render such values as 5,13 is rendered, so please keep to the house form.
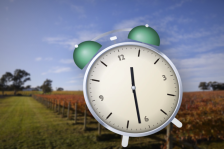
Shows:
12,32
